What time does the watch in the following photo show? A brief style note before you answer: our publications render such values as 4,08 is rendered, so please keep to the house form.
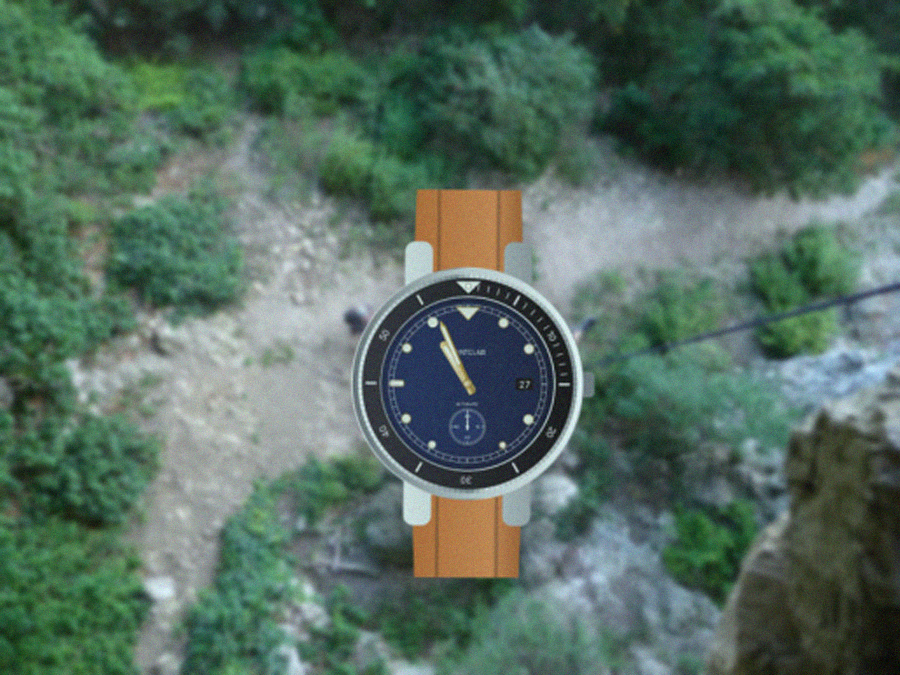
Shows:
10,56
